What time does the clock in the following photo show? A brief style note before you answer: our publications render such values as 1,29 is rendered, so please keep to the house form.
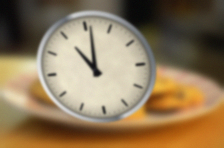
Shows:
11,01
